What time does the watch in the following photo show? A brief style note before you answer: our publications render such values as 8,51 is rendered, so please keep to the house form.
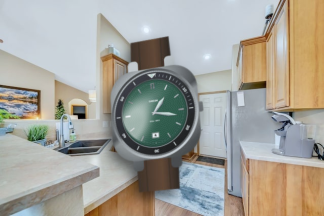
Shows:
1,17
